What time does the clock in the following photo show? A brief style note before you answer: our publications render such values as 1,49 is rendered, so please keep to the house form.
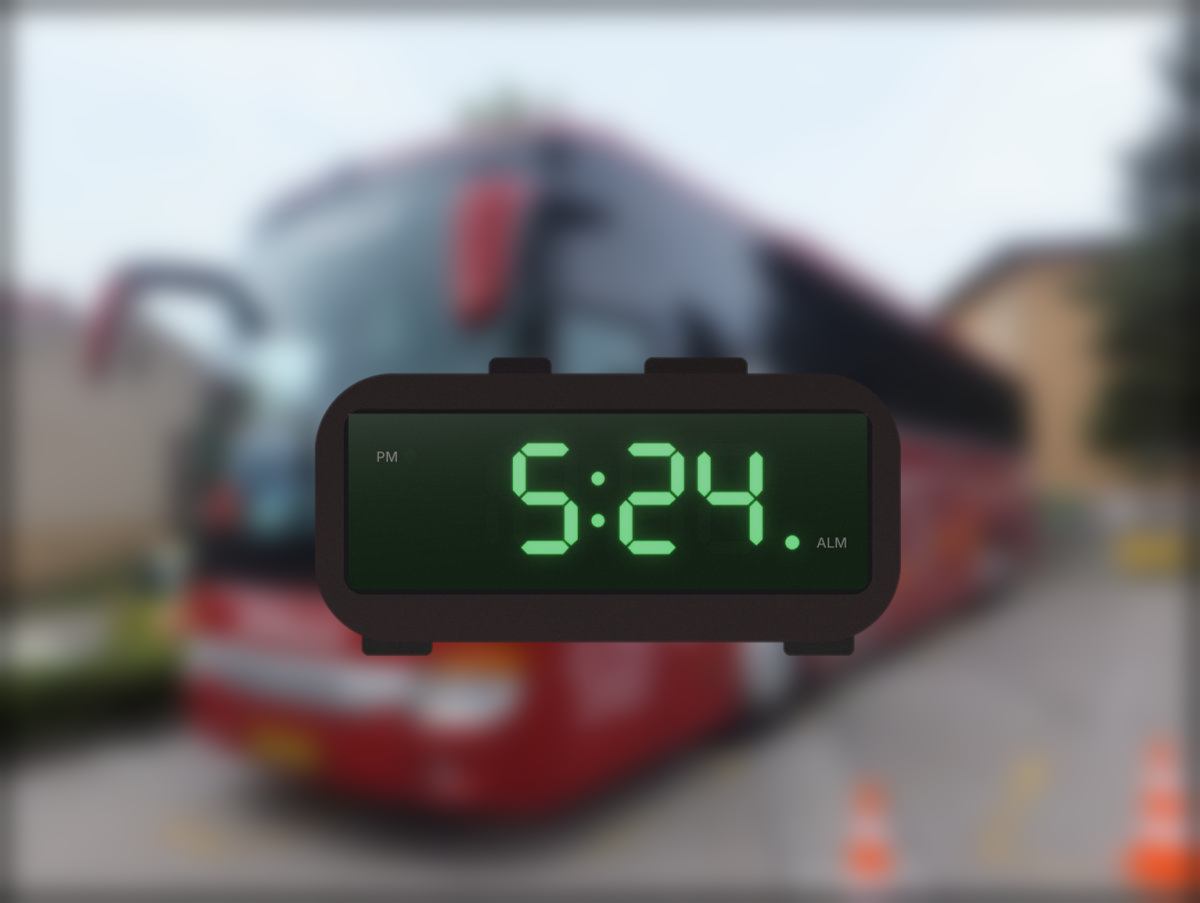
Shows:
5,24
